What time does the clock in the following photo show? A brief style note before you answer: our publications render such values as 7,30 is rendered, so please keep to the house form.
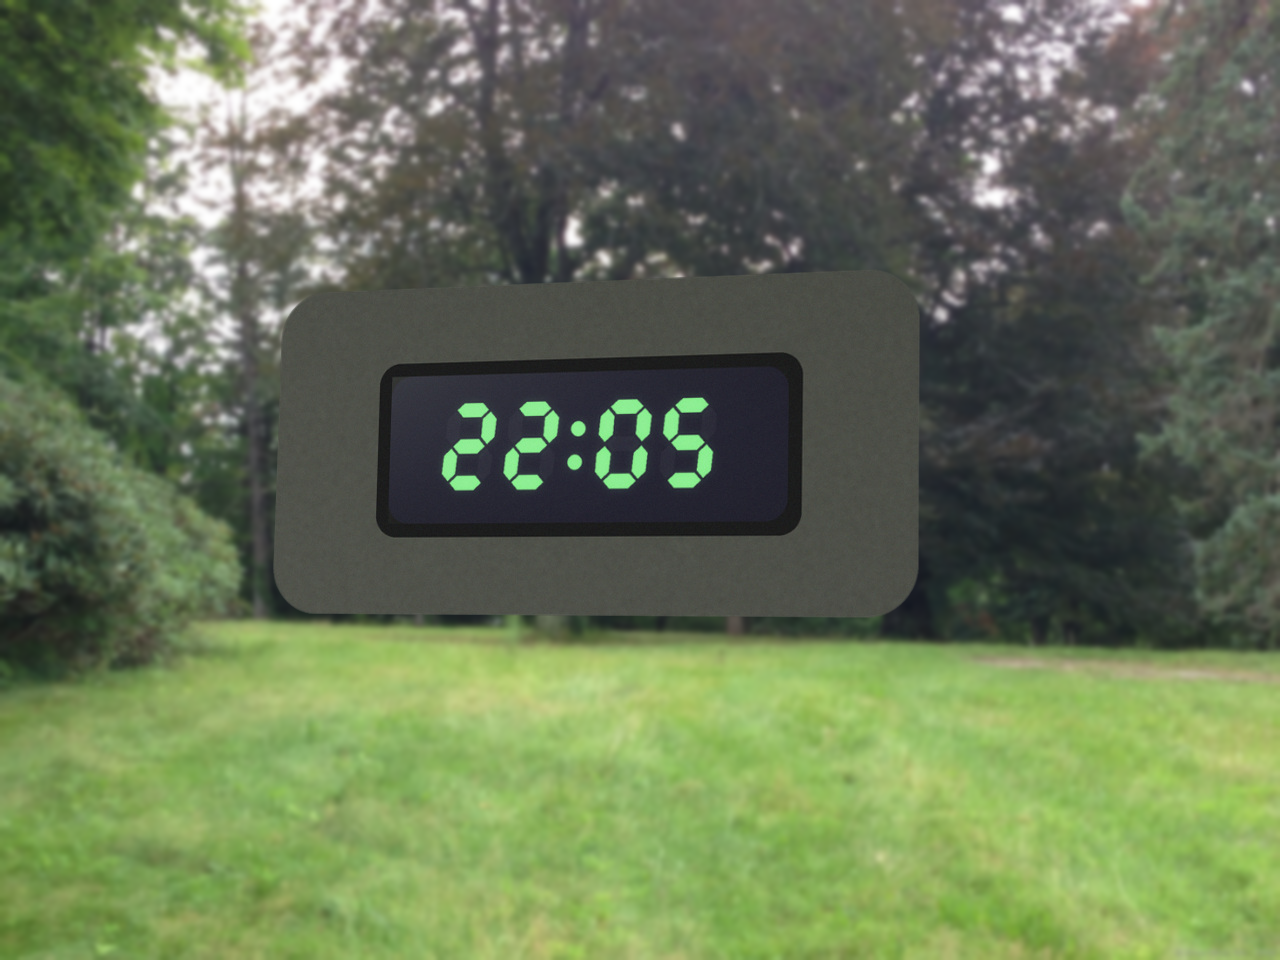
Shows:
22,05
